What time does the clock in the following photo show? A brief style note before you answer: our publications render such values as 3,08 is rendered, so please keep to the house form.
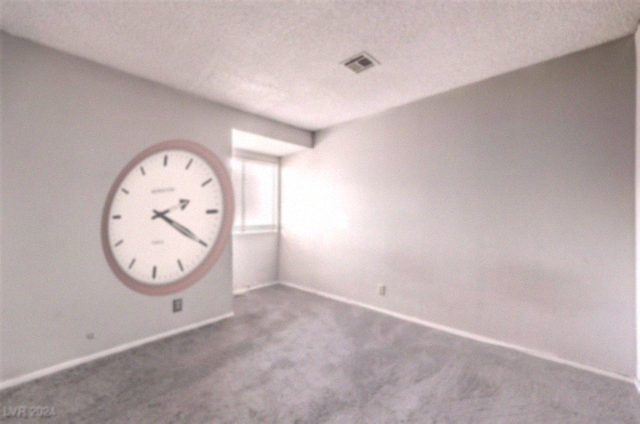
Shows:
2,20
